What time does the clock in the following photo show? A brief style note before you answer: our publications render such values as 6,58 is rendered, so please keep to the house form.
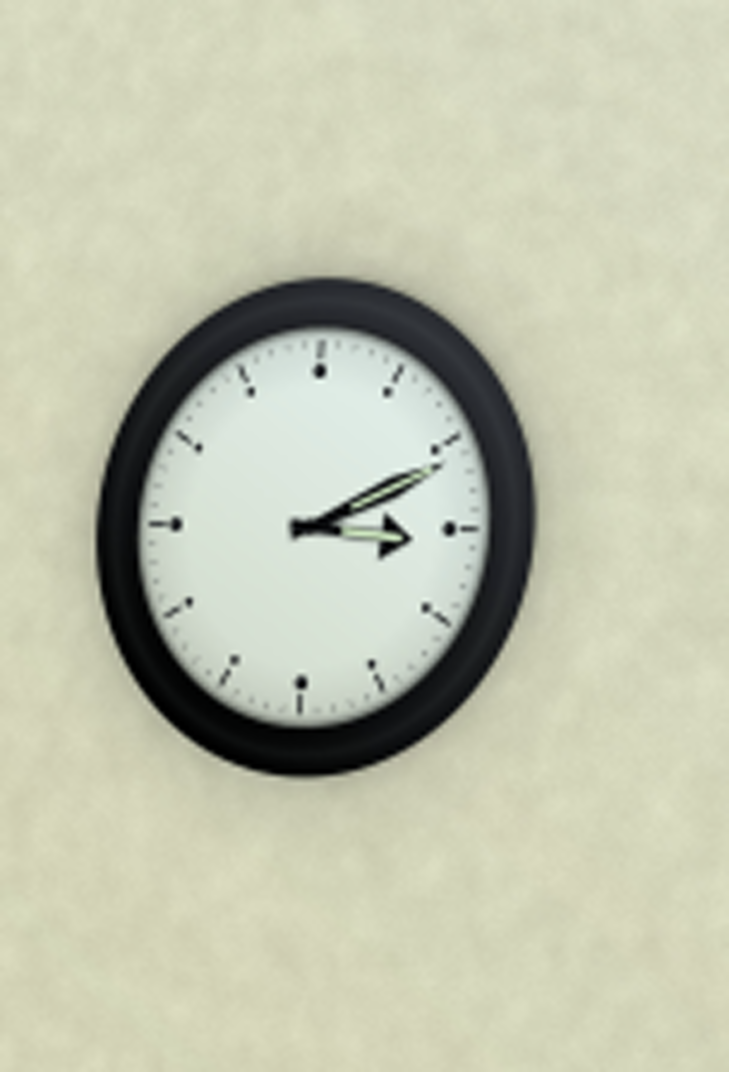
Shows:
3,11
